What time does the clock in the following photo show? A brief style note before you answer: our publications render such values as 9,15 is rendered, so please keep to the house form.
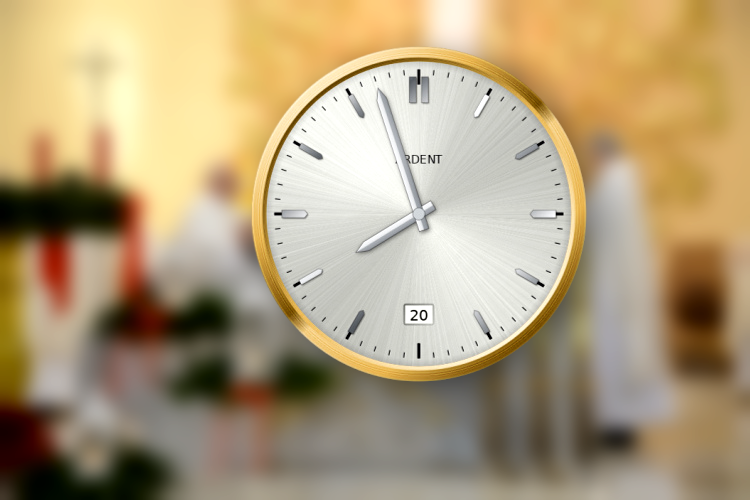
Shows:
7,57
